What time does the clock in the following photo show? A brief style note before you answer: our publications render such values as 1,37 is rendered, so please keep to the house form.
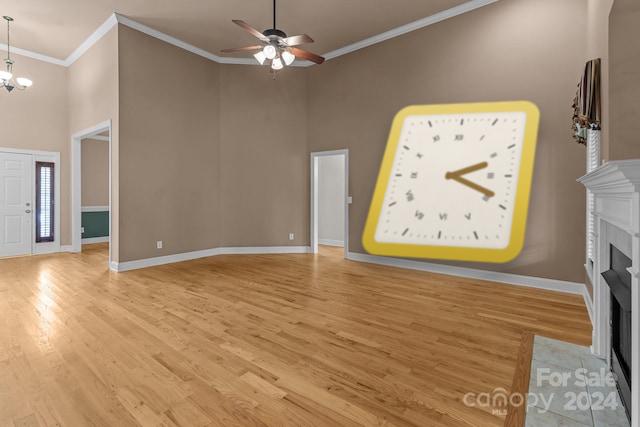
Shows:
2,19
